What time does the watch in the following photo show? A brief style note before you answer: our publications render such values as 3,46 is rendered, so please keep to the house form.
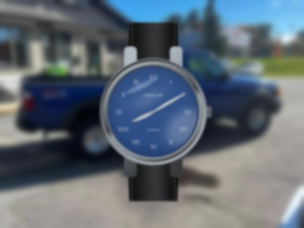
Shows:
8,10
